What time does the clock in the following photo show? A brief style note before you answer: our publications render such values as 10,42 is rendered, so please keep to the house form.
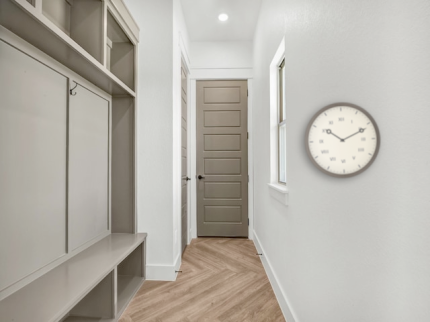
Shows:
10,11
